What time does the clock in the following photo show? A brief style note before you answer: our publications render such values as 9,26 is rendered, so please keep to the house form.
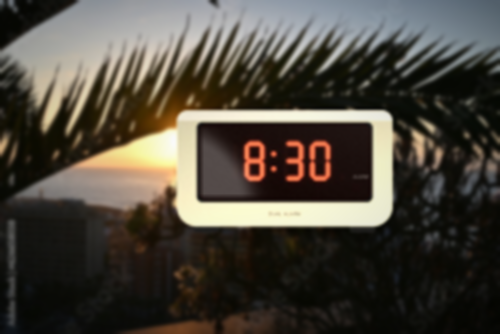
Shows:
8,30
